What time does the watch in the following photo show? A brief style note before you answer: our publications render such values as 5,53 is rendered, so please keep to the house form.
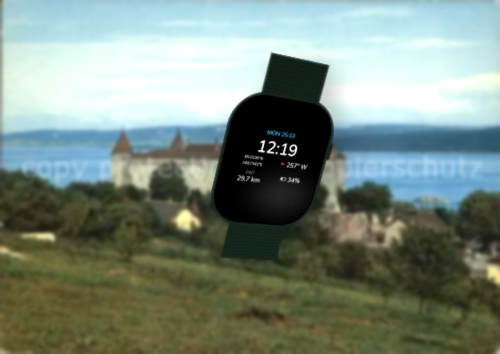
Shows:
12,19
